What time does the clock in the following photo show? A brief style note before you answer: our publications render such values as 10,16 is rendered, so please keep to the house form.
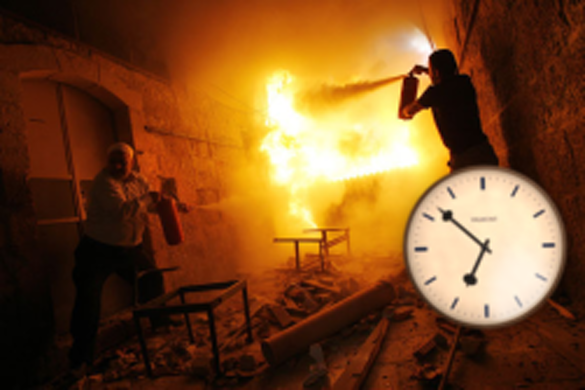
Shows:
6,52
